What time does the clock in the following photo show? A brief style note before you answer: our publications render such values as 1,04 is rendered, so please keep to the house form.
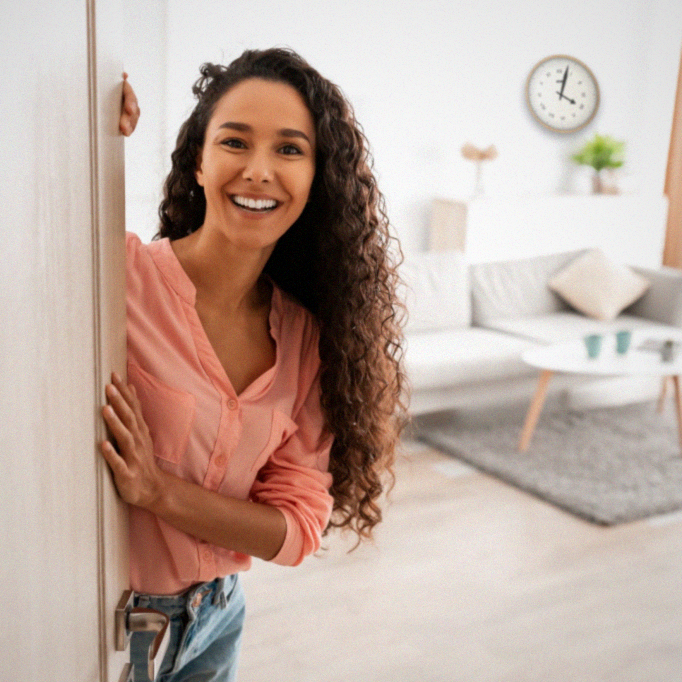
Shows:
4,03
